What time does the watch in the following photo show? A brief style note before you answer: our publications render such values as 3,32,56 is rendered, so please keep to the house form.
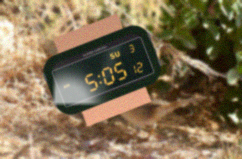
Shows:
5,05,12
